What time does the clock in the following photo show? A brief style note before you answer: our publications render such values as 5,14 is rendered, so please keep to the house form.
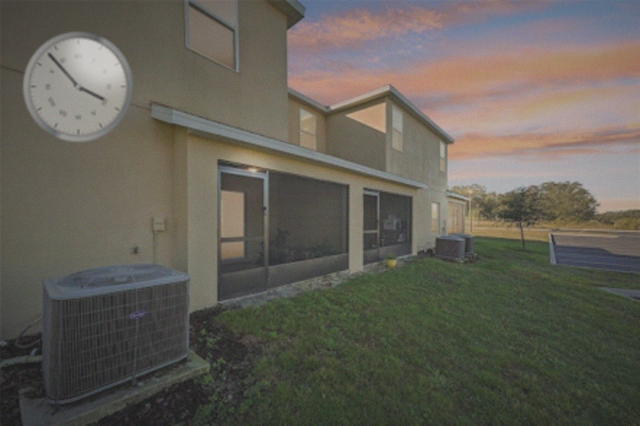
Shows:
3,53
